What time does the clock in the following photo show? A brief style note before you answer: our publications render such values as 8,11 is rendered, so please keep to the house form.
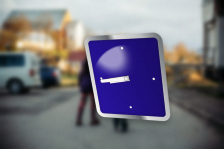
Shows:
8,44
